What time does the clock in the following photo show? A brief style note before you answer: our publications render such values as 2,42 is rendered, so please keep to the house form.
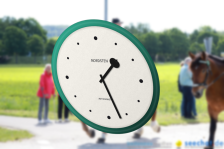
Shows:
1,27
